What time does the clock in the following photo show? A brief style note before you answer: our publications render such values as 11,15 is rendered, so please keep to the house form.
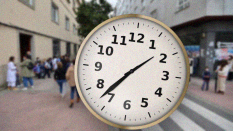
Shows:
1,37
